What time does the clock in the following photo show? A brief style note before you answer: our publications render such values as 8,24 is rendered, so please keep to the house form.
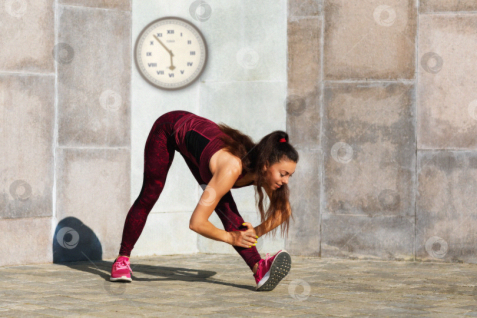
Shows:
5,53
